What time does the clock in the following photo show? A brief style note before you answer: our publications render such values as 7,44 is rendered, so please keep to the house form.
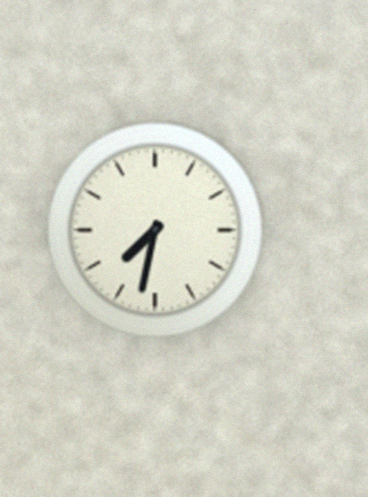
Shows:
7,32
